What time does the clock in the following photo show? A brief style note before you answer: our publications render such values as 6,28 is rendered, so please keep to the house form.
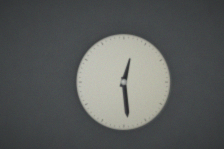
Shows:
12,29
